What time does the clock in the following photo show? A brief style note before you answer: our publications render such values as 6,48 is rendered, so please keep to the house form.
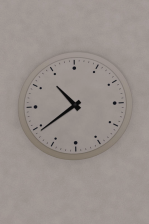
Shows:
10,39
